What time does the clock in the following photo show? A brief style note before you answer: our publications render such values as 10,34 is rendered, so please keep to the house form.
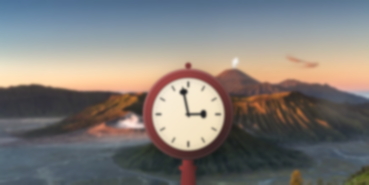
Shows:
2,58
